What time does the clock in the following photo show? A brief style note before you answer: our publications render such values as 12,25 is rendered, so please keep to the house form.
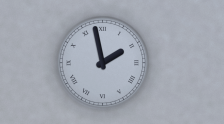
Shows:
1,58
